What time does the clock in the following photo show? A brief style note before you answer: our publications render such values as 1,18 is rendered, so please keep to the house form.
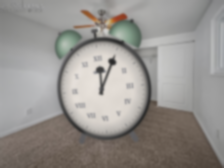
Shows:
12,05
